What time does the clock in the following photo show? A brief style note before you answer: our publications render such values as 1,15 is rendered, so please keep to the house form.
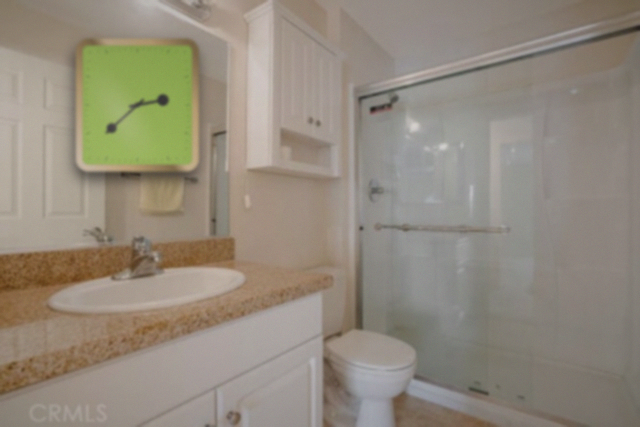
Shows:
2,38
